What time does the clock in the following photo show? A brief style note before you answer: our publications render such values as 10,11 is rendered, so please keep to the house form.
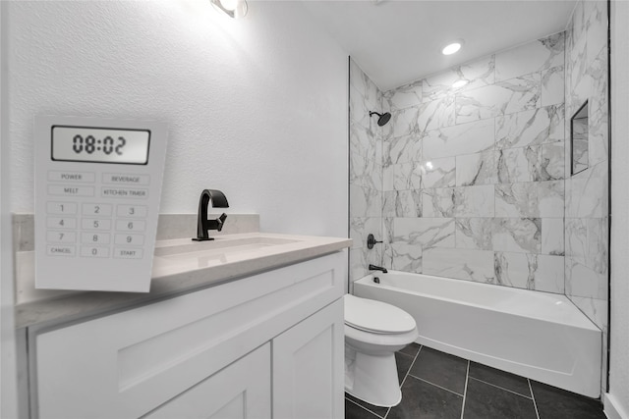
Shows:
8,02
